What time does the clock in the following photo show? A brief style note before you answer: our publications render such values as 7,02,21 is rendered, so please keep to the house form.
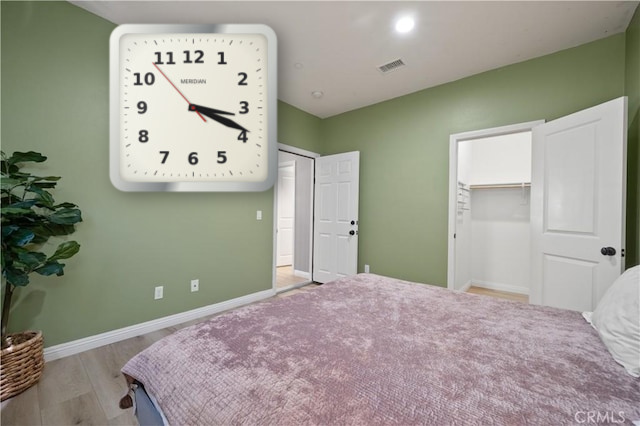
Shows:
3,18,53
